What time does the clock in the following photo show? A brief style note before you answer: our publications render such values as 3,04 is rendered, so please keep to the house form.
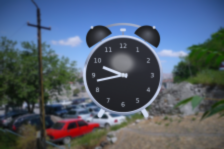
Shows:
9,43
